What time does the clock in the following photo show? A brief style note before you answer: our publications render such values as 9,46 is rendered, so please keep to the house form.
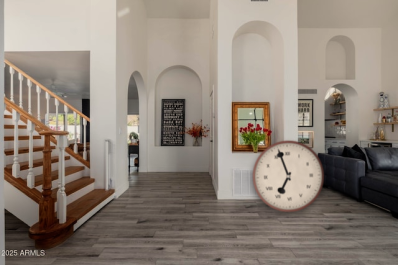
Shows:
6,57
